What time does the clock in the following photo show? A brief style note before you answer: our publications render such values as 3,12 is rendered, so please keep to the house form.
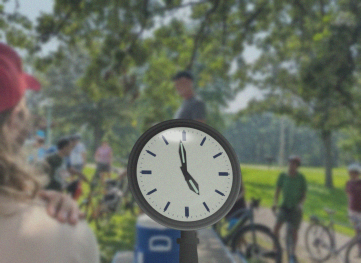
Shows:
4,59
